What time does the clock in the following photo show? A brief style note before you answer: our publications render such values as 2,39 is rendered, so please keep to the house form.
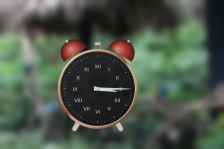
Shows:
3,15
